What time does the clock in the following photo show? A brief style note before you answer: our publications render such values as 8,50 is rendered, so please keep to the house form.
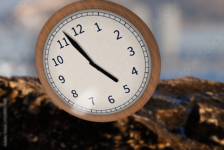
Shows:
4,57
